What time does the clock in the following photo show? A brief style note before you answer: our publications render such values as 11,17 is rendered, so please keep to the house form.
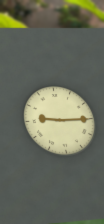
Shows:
9,15
